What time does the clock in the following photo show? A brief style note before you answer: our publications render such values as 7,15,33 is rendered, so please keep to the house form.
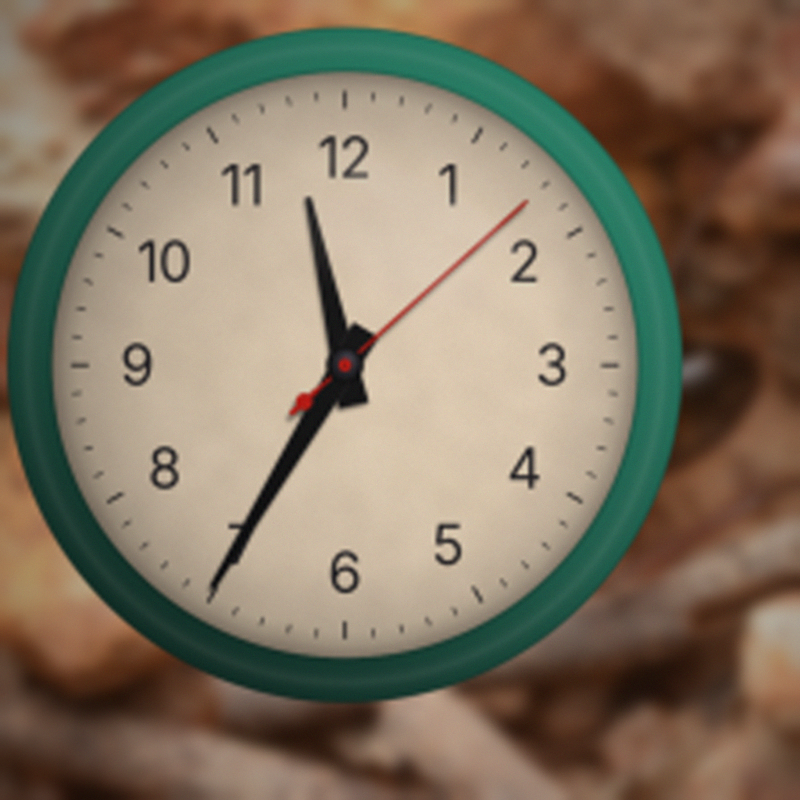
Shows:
11,35,08
